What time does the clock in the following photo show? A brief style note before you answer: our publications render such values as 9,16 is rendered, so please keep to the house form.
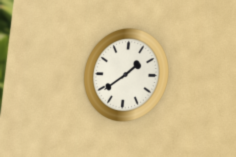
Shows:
1,39
